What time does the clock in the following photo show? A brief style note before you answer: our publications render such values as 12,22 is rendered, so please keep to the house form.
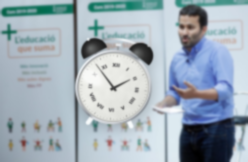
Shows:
1,53
